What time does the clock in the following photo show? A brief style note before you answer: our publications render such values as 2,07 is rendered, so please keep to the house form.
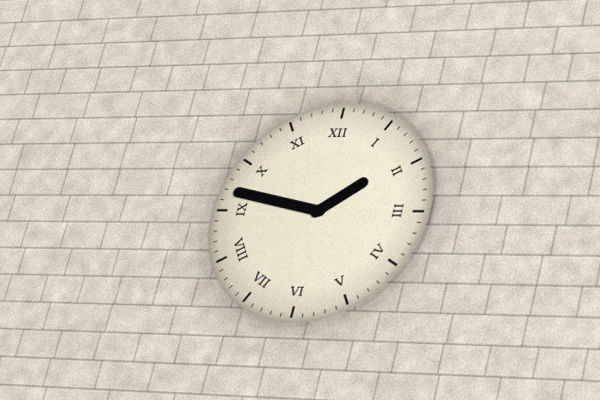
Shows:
1,47
